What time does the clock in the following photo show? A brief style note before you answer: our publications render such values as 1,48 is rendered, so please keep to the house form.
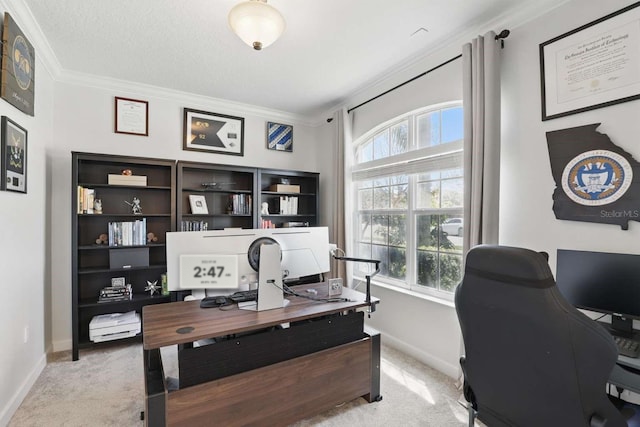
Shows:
2,47
